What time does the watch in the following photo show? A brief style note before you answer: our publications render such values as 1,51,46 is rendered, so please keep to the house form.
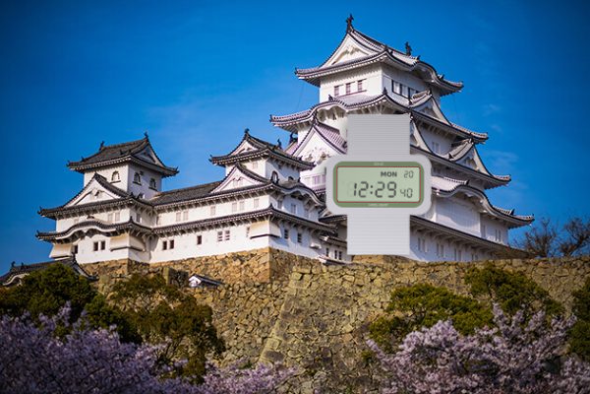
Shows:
12,29,40
